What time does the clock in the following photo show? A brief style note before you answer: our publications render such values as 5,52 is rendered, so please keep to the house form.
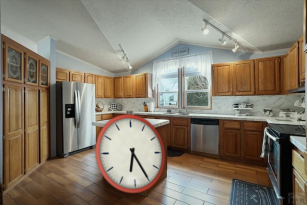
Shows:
6,25
